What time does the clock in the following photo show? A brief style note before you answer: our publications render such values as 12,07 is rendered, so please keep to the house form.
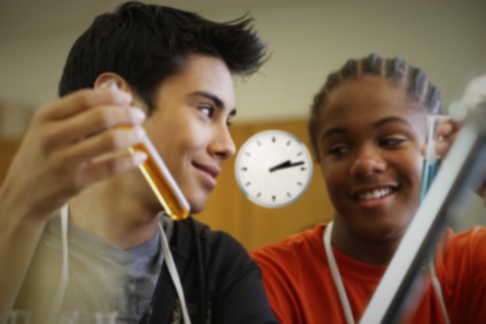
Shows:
2,13
